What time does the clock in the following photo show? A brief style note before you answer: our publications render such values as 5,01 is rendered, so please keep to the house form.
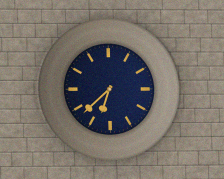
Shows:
6,38
